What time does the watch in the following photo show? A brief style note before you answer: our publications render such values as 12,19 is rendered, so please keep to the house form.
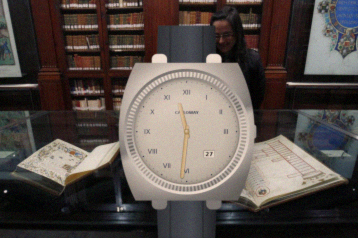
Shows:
11,31
